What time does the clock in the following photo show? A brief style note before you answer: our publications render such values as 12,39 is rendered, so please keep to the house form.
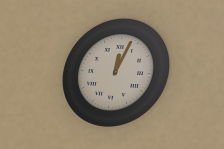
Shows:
12,03
